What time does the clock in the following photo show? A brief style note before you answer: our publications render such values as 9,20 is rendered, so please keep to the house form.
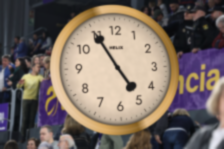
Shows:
4,55
